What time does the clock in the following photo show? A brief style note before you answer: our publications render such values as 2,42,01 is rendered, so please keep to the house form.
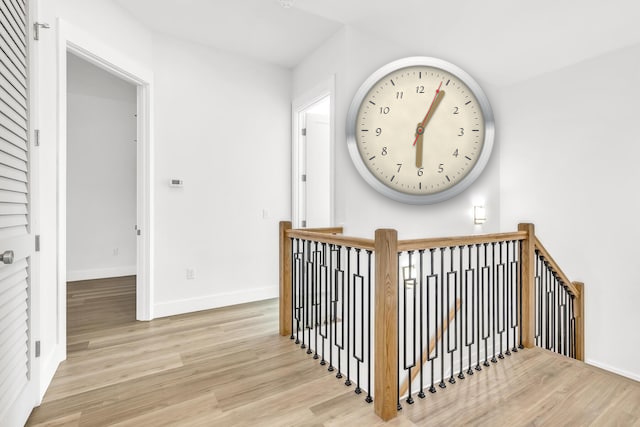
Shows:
6,05,04
